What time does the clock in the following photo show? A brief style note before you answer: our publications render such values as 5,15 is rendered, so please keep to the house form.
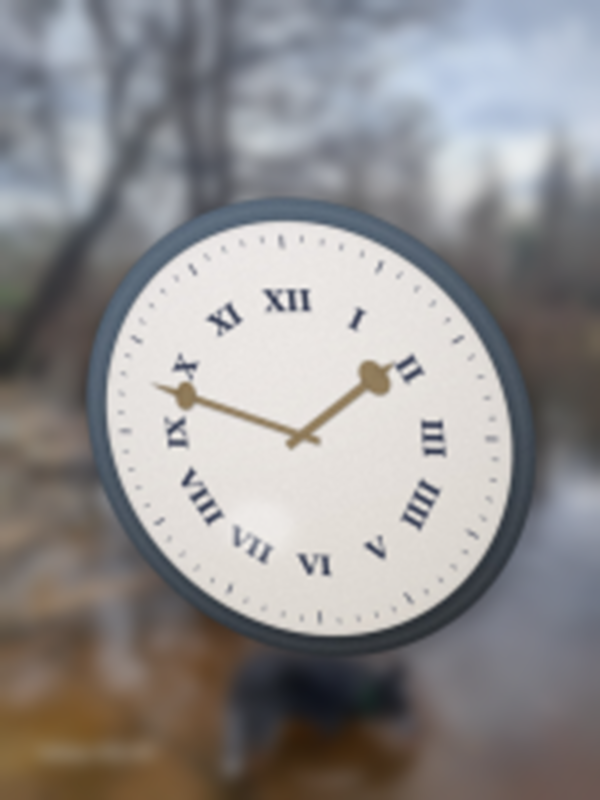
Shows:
1,48
